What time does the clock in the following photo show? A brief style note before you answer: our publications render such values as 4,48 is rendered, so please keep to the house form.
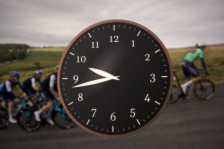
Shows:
9,43
